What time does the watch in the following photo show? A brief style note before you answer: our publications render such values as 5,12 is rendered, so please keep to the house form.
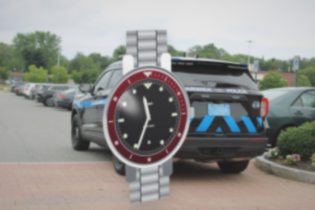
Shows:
11,34
